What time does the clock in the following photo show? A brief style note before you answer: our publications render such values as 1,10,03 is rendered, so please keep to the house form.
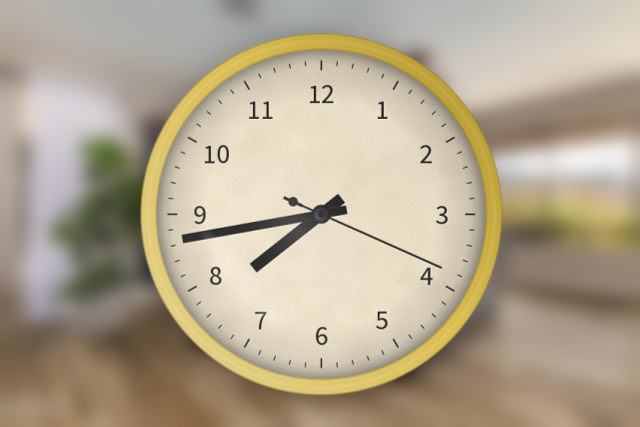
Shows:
7,43,19
